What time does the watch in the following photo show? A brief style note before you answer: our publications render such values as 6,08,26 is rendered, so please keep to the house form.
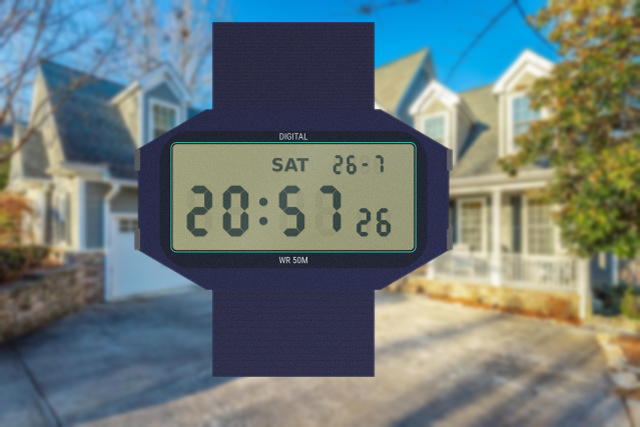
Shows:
20,57,26
